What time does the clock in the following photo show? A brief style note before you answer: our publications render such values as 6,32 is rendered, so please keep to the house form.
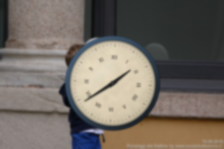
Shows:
1,39
